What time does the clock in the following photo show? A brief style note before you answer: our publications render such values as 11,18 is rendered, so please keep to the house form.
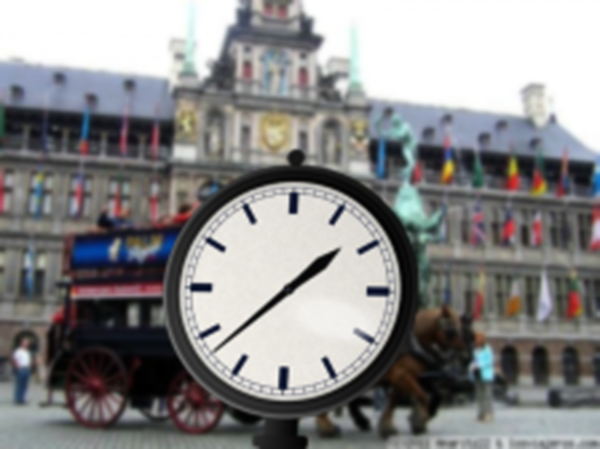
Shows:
1,38
